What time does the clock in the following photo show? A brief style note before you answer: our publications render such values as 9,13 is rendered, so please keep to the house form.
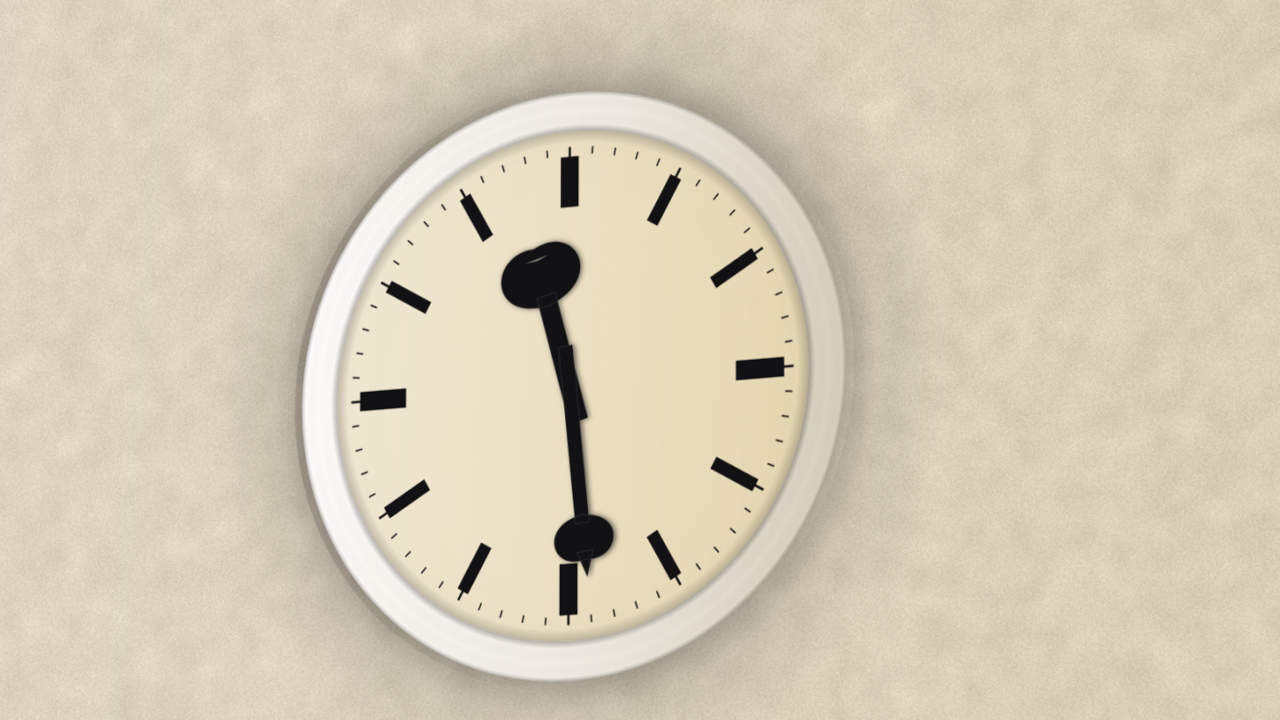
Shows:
11,29
